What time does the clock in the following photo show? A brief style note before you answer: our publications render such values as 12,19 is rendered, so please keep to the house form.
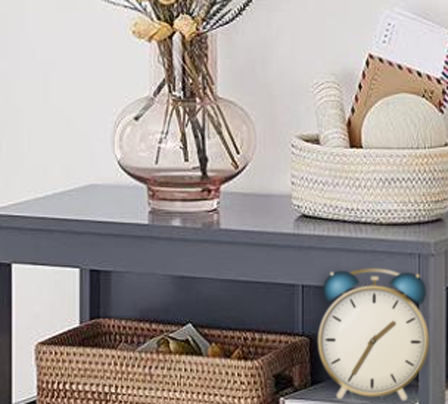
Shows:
1,35
